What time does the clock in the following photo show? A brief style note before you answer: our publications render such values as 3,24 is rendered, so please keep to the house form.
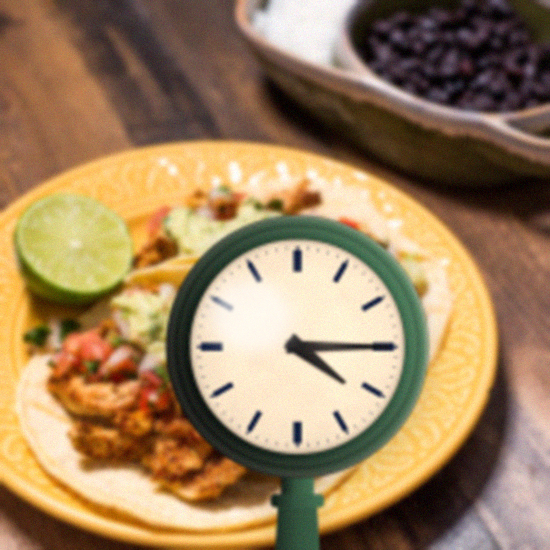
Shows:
4,15
